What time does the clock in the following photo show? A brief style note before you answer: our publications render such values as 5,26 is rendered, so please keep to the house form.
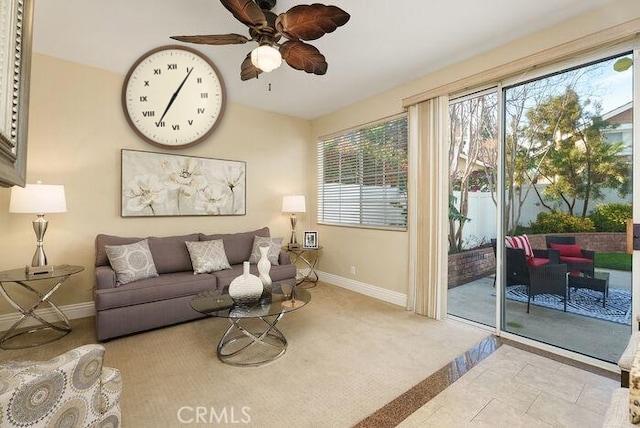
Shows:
7,06
